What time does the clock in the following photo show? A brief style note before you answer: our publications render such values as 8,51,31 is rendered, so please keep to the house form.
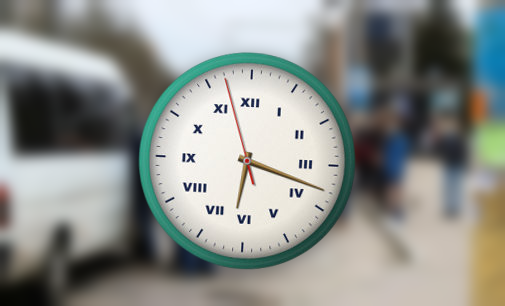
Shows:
6,17,57
